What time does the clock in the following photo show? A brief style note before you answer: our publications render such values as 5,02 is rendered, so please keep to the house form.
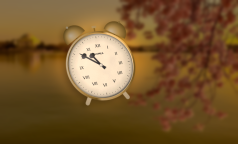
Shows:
10,51
